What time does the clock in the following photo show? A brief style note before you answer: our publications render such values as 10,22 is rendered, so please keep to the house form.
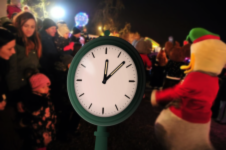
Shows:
12,08
